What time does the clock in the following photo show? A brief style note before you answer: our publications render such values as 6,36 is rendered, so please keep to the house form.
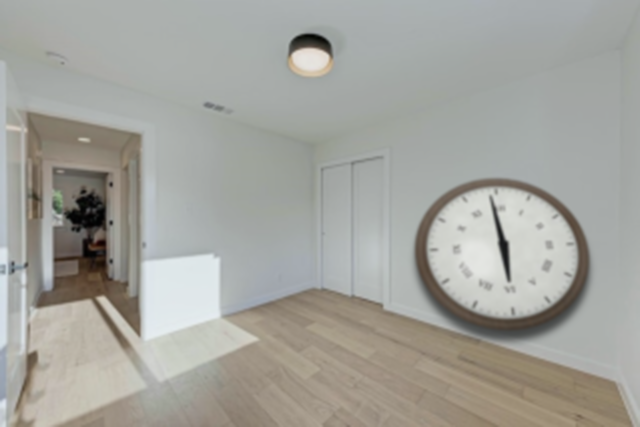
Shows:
5,59
